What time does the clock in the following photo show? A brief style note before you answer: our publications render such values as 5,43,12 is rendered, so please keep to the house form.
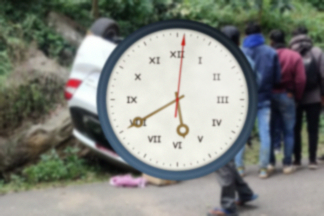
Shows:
5,40,01
